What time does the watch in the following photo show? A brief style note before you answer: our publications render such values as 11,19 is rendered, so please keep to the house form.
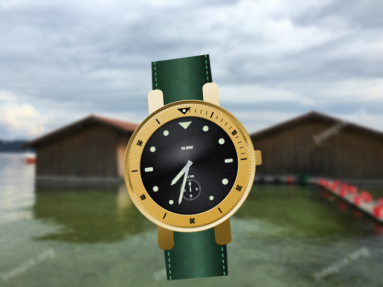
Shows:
7,33
